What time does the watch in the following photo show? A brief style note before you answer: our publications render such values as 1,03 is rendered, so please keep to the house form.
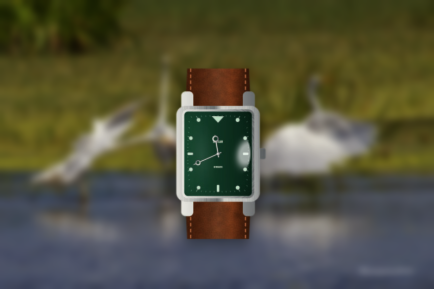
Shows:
11,41
